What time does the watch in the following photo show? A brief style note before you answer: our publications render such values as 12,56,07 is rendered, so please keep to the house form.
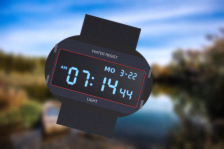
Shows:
7,14,44
